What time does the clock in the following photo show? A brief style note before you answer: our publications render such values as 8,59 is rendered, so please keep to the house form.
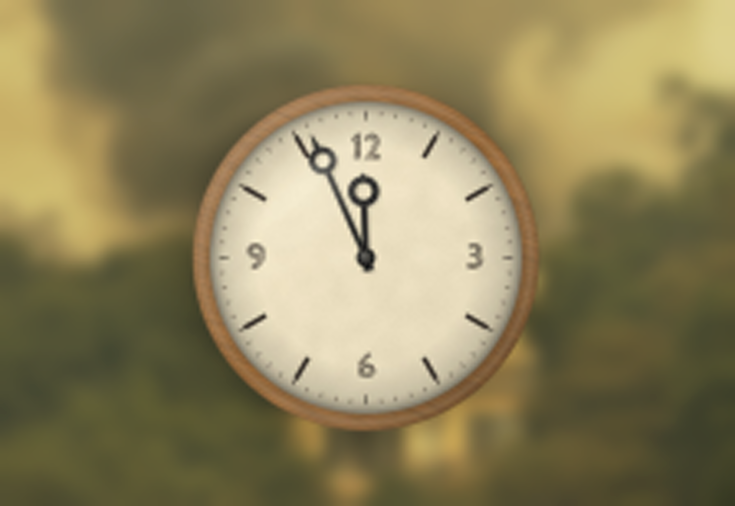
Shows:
11,56
